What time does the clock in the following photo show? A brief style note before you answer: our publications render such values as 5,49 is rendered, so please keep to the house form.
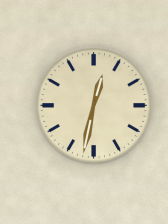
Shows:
12,32
